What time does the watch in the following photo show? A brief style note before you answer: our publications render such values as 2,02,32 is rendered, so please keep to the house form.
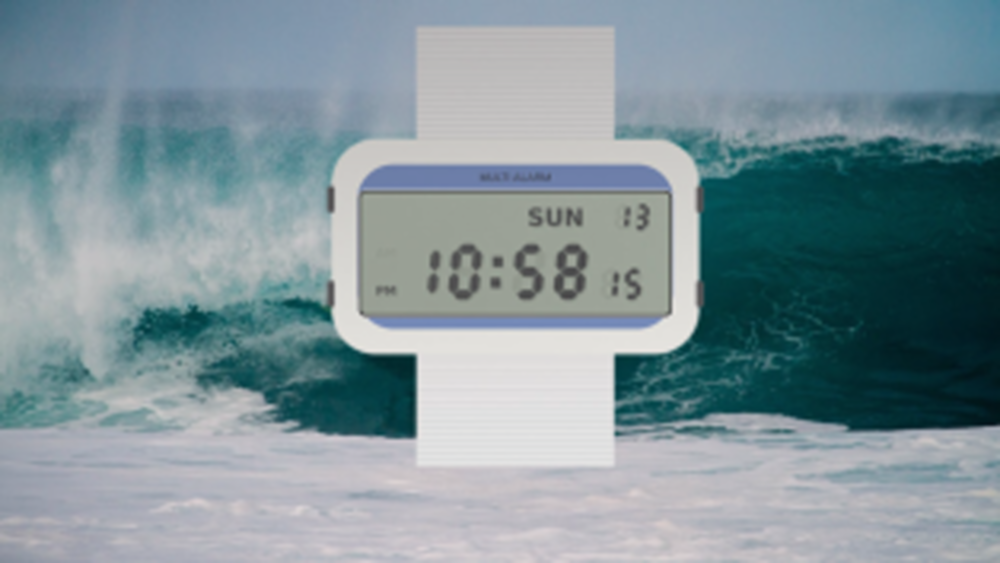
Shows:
10,58,15
